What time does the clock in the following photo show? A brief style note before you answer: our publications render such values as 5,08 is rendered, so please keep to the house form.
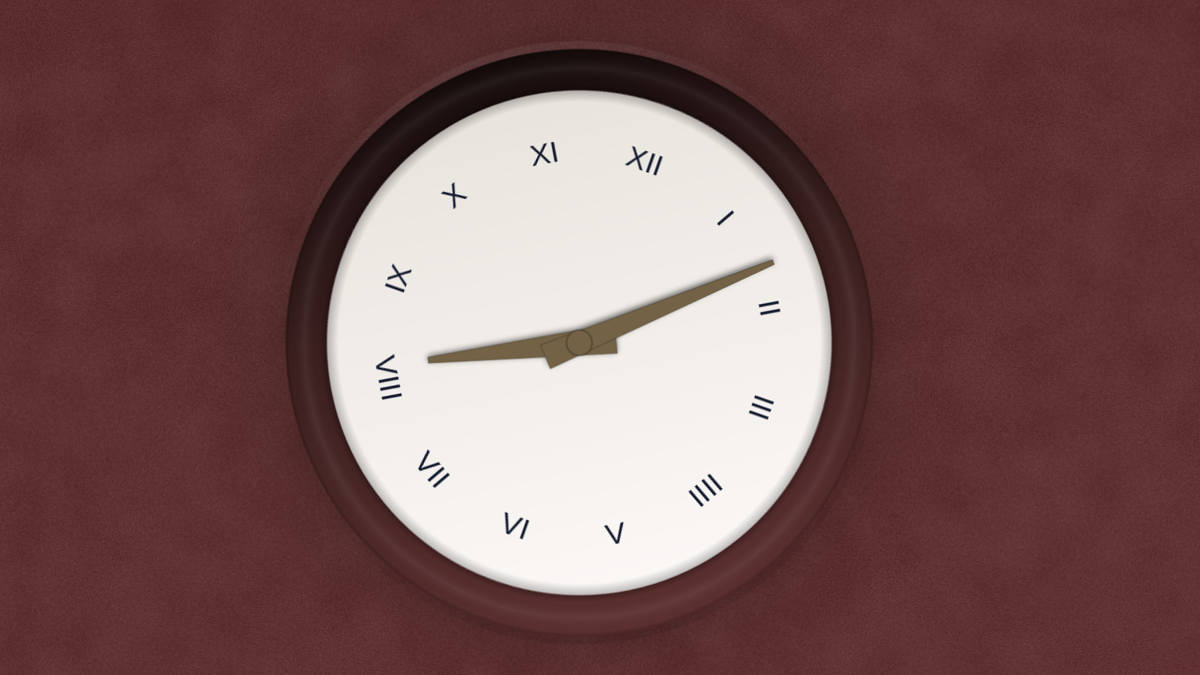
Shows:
8,08
